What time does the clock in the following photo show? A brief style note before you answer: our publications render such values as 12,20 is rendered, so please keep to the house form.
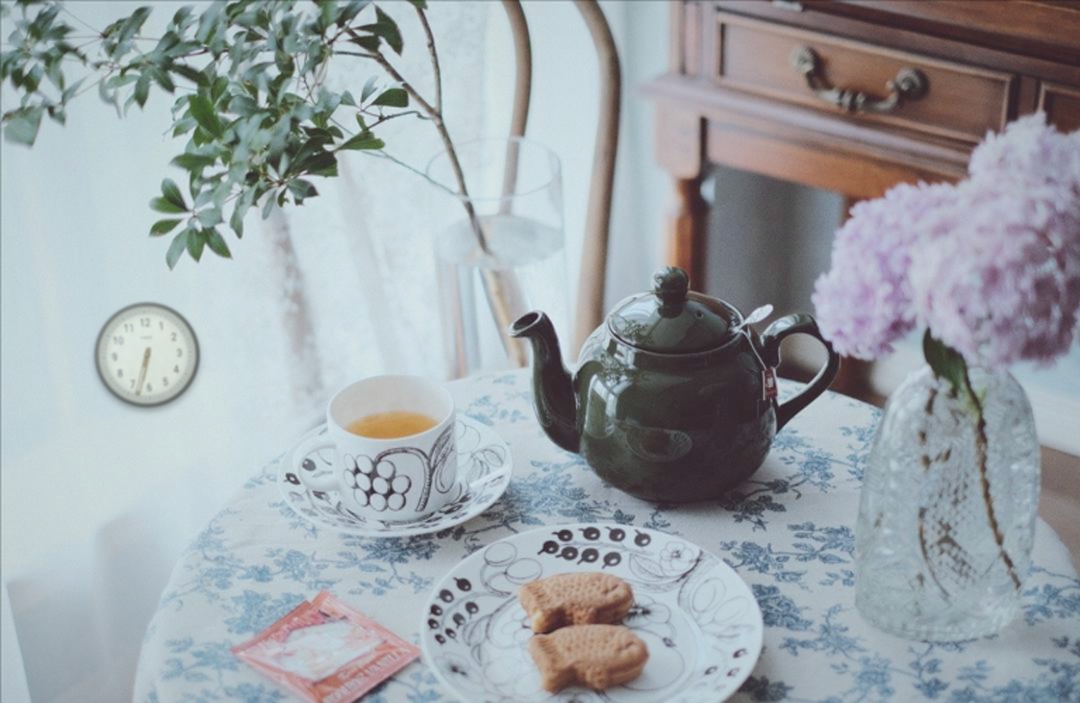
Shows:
6,33
